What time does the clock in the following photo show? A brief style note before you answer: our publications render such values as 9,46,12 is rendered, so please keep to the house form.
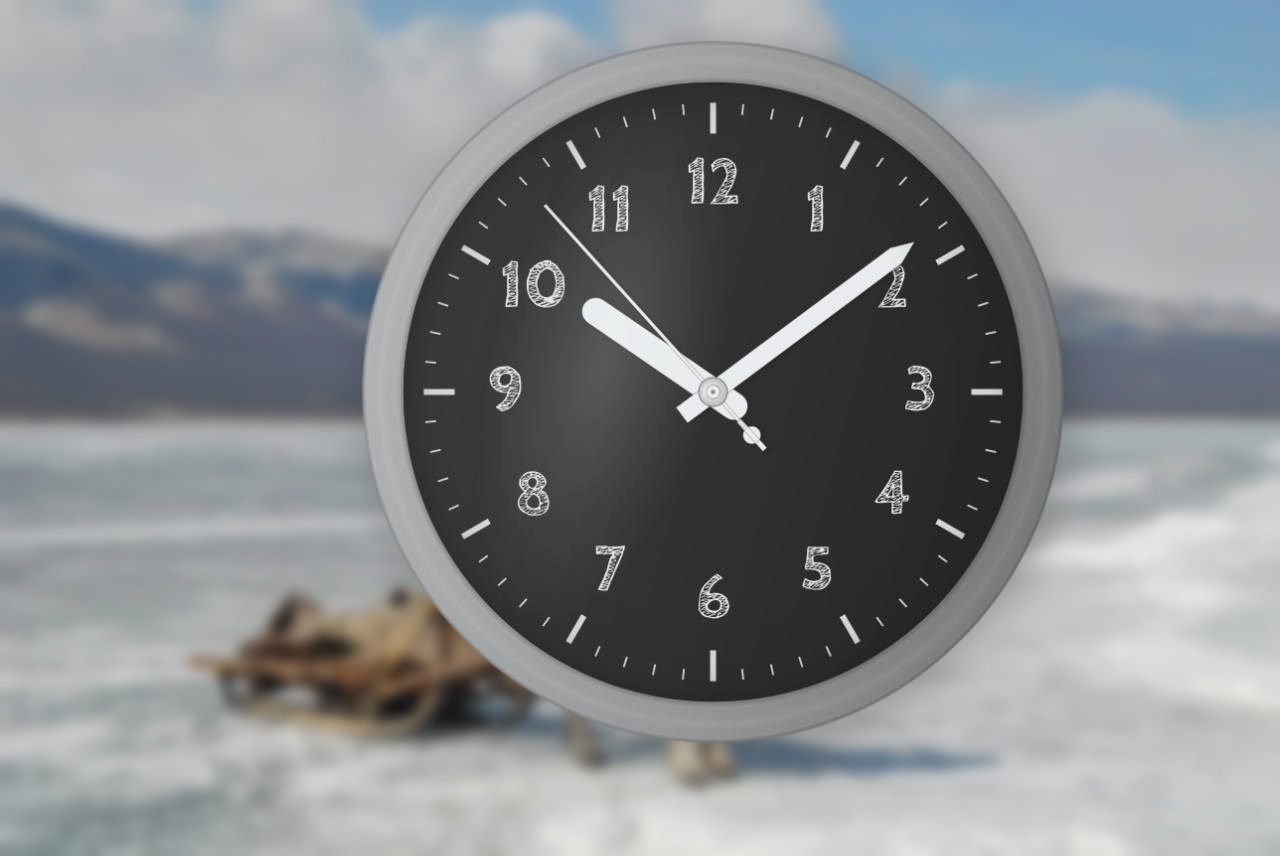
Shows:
10,08,53
